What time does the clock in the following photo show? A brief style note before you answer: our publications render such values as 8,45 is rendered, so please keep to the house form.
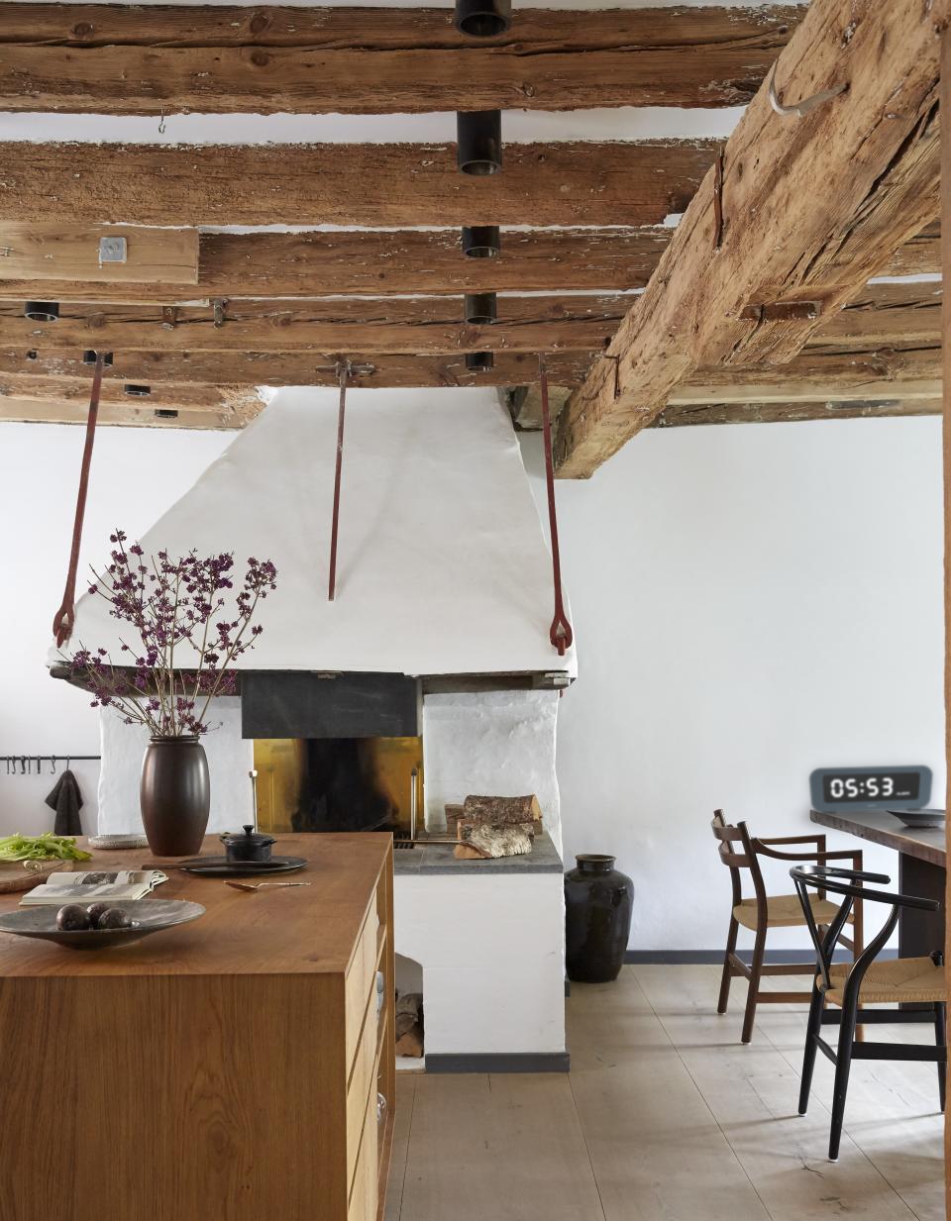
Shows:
5,53
